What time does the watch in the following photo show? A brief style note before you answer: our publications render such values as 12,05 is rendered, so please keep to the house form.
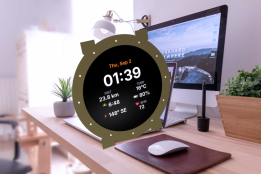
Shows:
1,39
